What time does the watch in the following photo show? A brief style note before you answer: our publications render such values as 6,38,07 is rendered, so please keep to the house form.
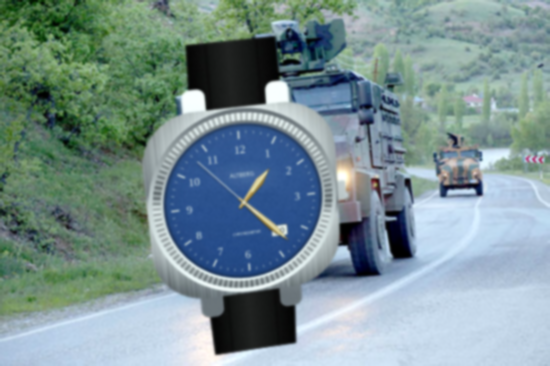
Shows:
1,22,53
